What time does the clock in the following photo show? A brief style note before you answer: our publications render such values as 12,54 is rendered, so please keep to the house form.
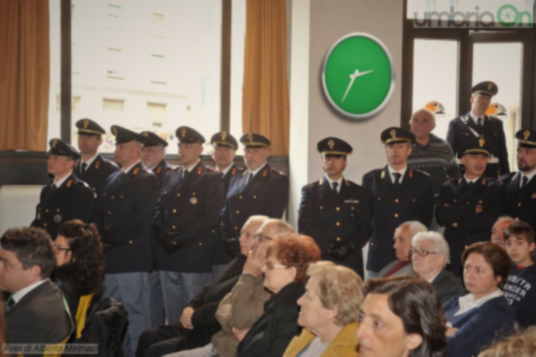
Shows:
2,35
